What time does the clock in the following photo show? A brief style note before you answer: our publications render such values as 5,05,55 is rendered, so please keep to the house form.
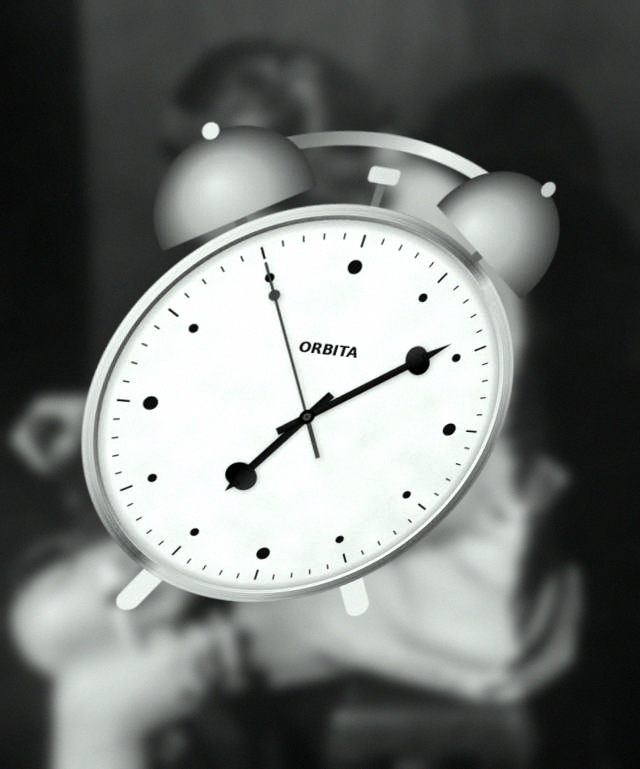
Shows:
7,08,55
